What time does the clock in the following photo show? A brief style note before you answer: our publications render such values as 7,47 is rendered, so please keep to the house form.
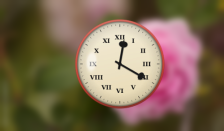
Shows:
12,20
